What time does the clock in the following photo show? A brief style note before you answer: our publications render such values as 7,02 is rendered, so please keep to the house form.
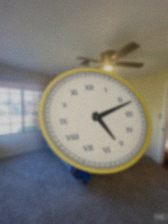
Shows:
5,12
